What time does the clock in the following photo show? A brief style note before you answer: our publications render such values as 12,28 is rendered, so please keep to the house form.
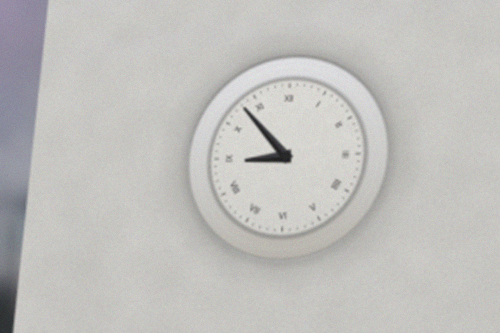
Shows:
8,53
